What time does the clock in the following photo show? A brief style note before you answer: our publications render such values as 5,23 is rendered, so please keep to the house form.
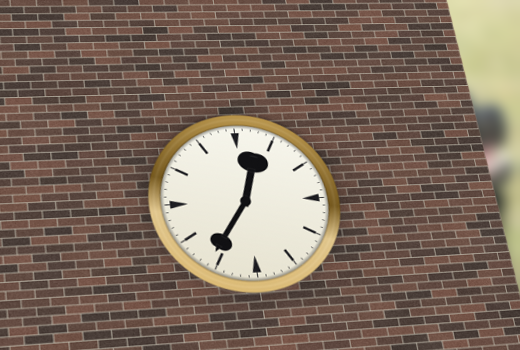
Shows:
12,36
